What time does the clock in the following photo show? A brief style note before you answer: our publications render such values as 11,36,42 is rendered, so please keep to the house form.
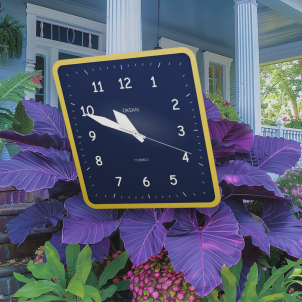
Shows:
10,49,19
